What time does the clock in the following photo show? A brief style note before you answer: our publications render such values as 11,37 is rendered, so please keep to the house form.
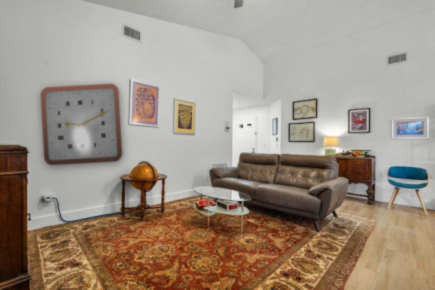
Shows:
9,11
